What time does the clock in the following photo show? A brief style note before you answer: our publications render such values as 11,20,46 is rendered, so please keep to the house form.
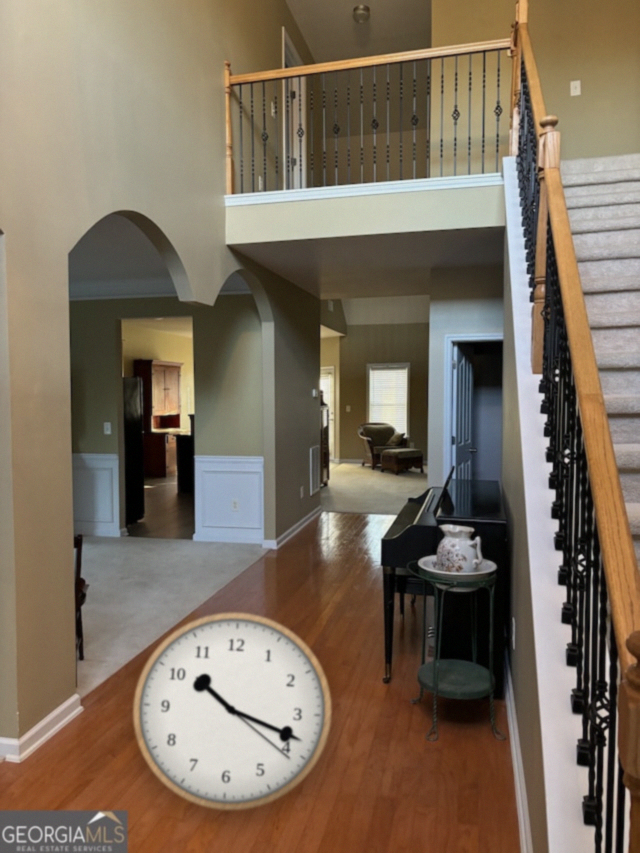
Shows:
10,18,21
